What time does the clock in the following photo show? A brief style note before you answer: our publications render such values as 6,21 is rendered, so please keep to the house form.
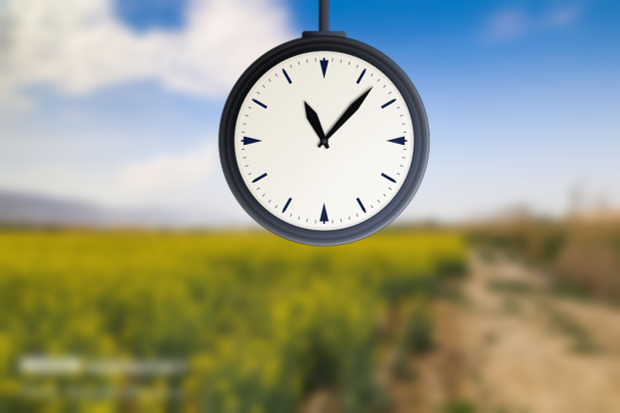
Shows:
11,07
